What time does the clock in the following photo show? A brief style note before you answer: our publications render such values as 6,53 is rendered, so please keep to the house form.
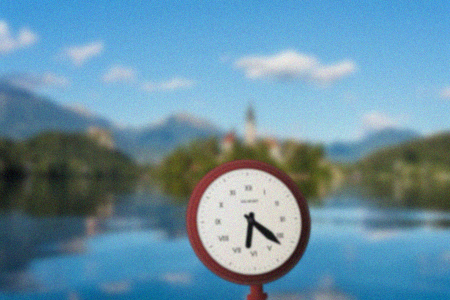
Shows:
6,22
